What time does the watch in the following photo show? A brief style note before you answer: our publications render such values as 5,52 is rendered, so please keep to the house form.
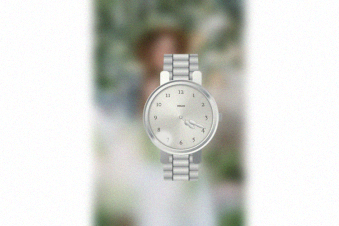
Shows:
4,19
